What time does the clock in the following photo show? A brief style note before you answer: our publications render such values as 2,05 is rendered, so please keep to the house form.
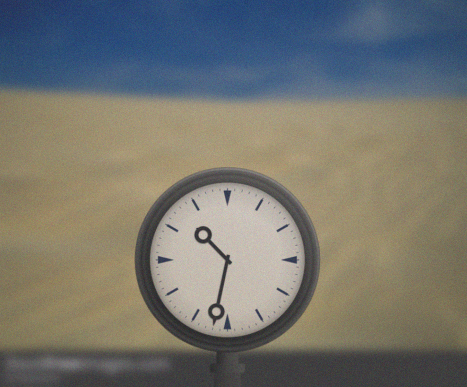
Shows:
10,32
